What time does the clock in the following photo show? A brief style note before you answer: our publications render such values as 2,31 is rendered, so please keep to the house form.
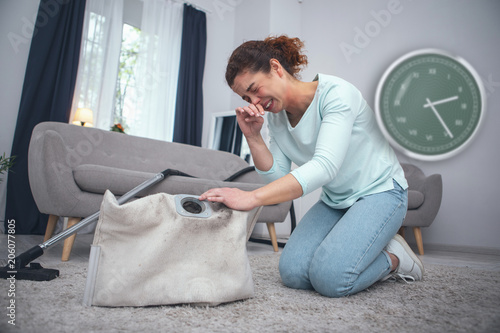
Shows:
2,24
